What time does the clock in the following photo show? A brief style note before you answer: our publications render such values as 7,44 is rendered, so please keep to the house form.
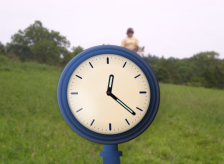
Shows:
12,22
